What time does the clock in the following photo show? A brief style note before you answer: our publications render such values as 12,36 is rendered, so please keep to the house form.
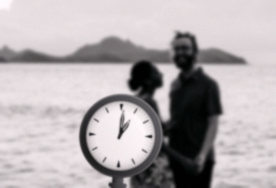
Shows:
1,01
